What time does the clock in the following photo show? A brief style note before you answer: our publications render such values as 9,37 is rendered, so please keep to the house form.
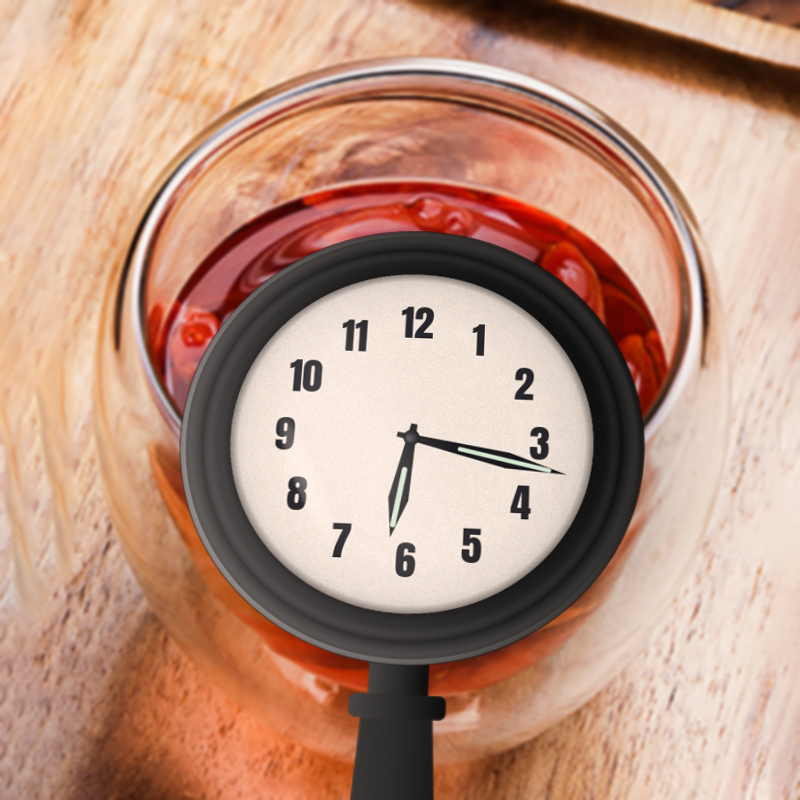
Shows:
6,17
